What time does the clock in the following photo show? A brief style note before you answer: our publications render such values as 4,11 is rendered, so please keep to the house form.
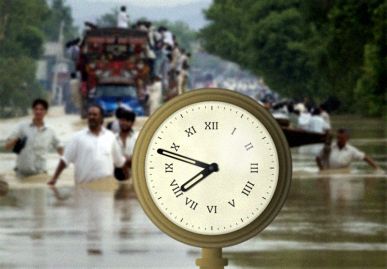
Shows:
7,48
